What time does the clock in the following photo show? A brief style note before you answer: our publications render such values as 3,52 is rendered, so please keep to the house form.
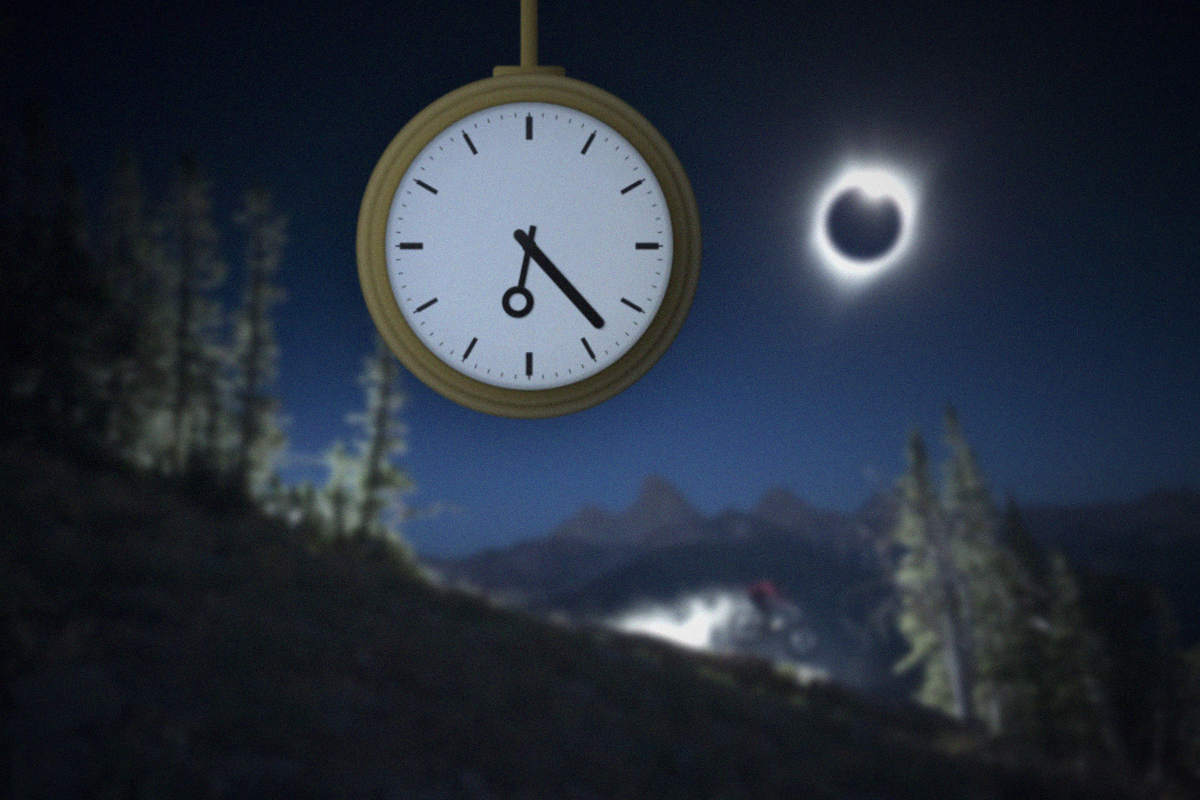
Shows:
6,23
